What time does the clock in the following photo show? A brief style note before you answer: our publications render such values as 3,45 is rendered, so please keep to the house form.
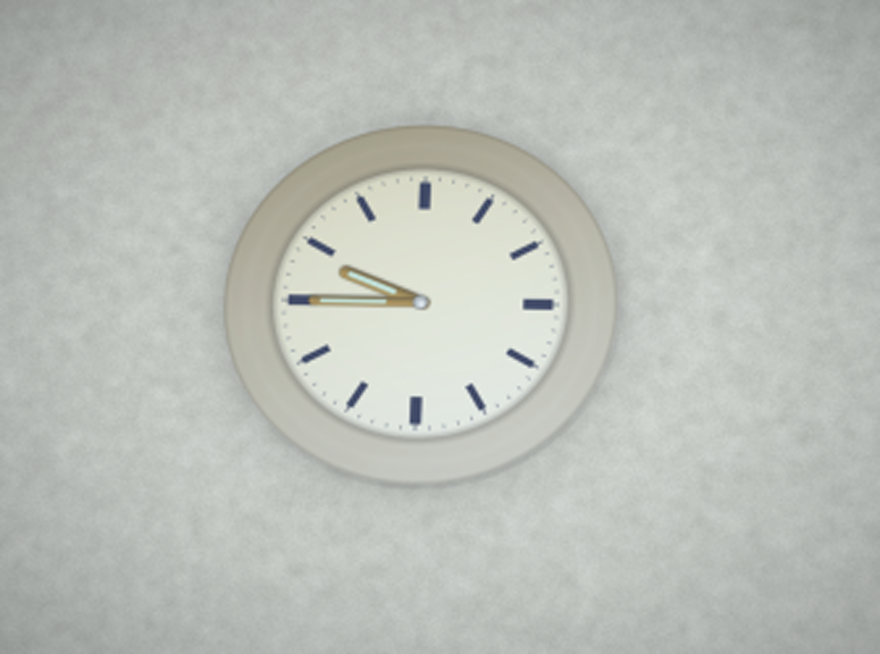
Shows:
9,45
